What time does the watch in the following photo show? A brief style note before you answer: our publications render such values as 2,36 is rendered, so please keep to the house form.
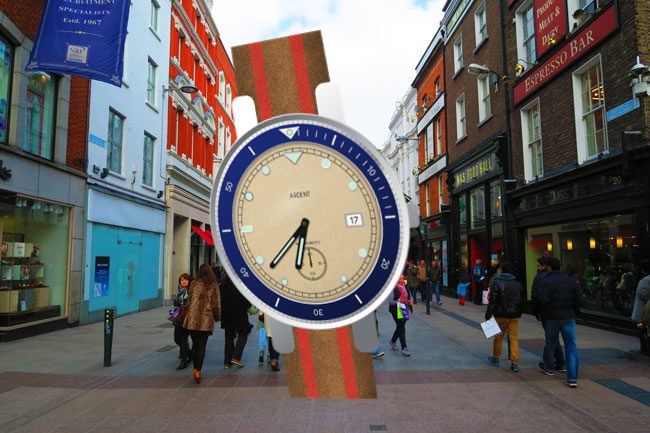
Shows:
6,38
